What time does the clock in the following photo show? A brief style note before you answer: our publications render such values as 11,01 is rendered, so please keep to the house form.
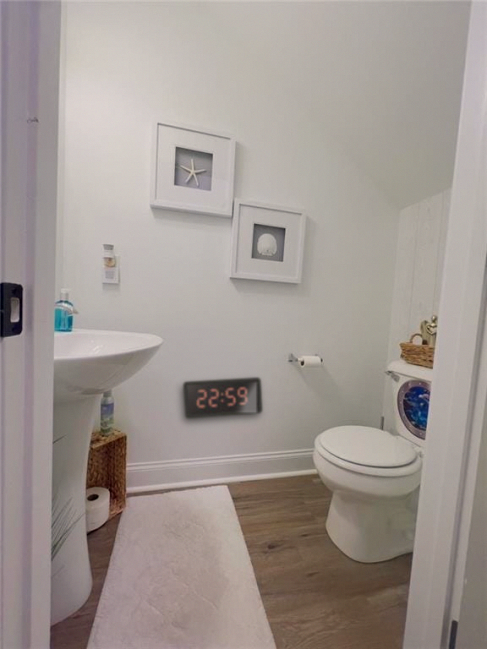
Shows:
22,59
